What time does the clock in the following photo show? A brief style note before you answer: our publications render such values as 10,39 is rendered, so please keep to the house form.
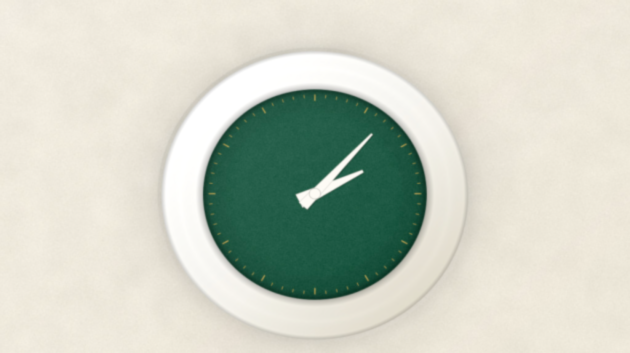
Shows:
2,07
